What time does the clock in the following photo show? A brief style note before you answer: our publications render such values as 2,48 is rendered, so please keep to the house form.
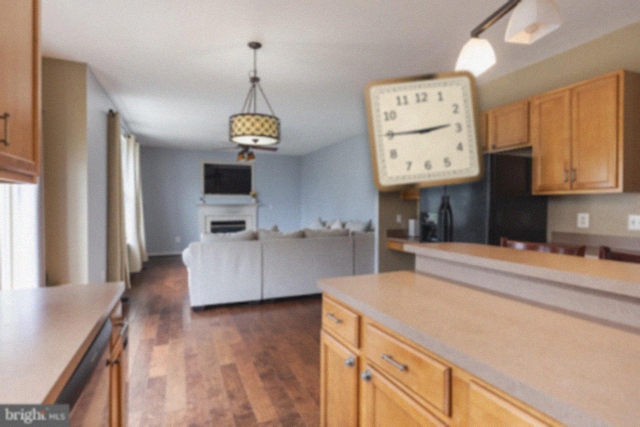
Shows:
2,45
